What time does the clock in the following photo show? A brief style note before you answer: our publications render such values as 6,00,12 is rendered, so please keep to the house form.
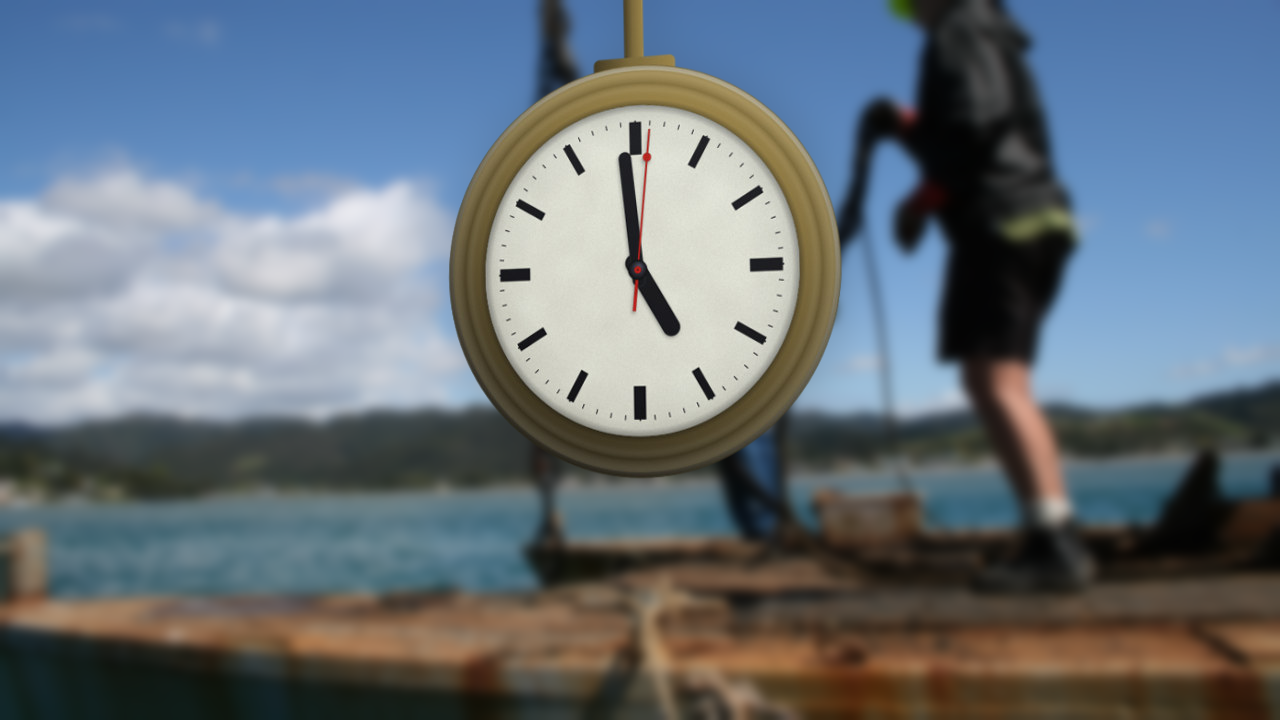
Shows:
4,59,01
